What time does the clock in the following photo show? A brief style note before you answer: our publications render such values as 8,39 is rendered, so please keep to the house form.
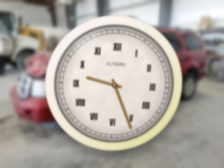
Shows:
9,26
